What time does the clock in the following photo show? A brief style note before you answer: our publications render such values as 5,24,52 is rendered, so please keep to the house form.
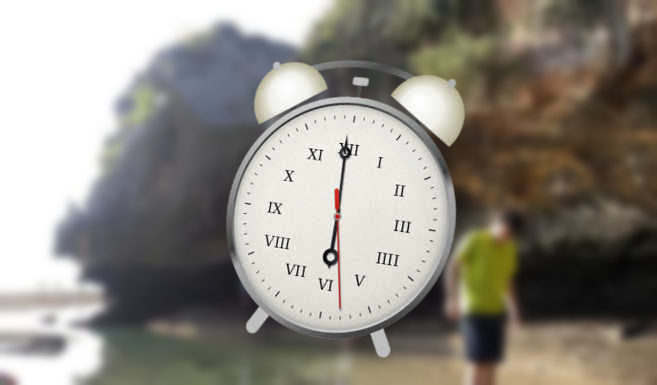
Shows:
5,59,28
